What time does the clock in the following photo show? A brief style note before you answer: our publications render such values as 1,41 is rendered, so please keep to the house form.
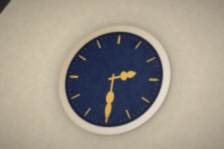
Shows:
2,30
